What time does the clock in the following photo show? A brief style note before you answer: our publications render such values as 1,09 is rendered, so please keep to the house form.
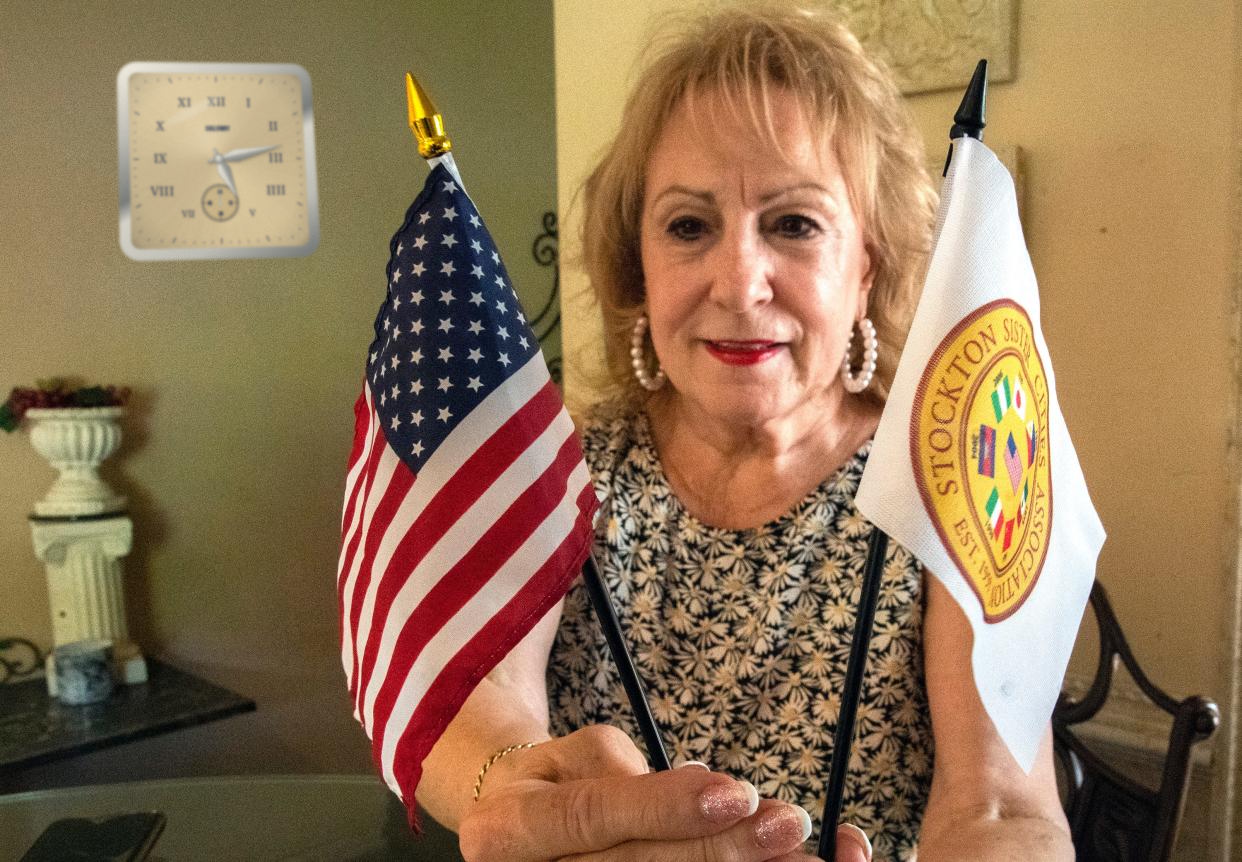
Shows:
5,13
